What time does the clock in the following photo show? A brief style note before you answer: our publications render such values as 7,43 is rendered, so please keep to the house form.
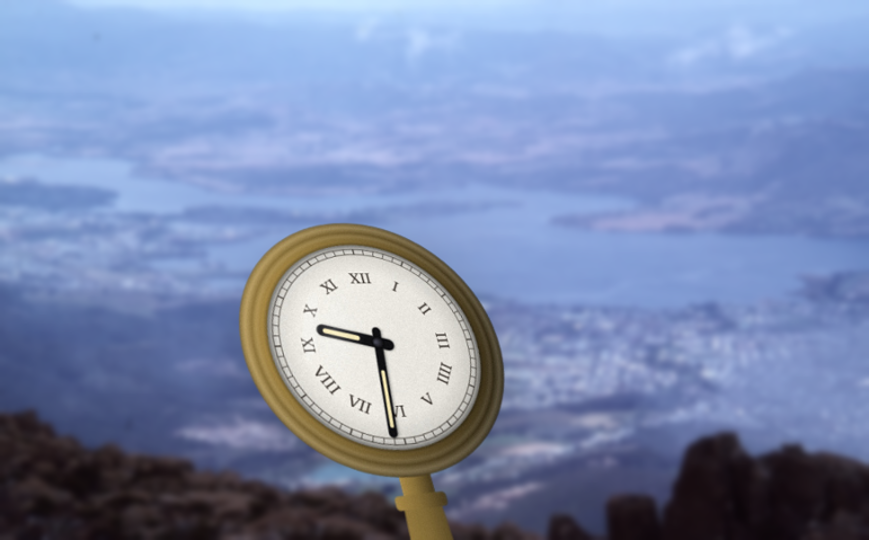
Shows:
9,31
